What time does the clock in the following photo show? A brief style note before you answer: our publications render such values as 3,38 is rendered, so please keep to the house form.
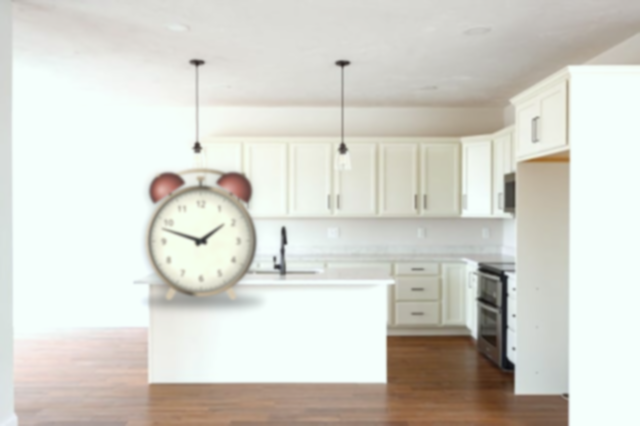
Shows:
1,48
